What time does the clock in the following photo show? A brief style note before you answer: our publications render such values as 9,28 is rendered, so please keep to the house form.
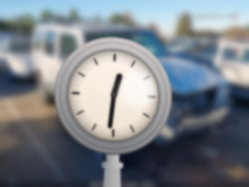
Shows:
12,31
